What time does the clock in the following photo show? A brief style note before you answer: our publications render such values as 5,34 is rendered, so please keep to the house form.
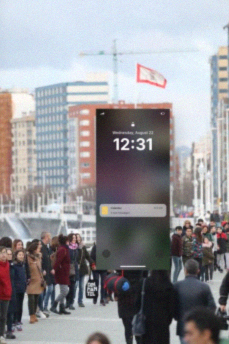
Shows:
12,31
